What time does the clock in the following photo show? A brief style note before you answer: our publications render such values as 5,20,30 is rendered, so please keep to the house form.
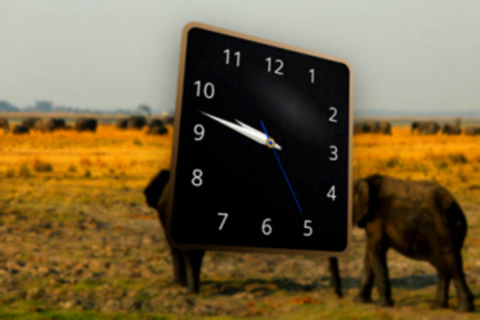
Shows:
9,47,25
